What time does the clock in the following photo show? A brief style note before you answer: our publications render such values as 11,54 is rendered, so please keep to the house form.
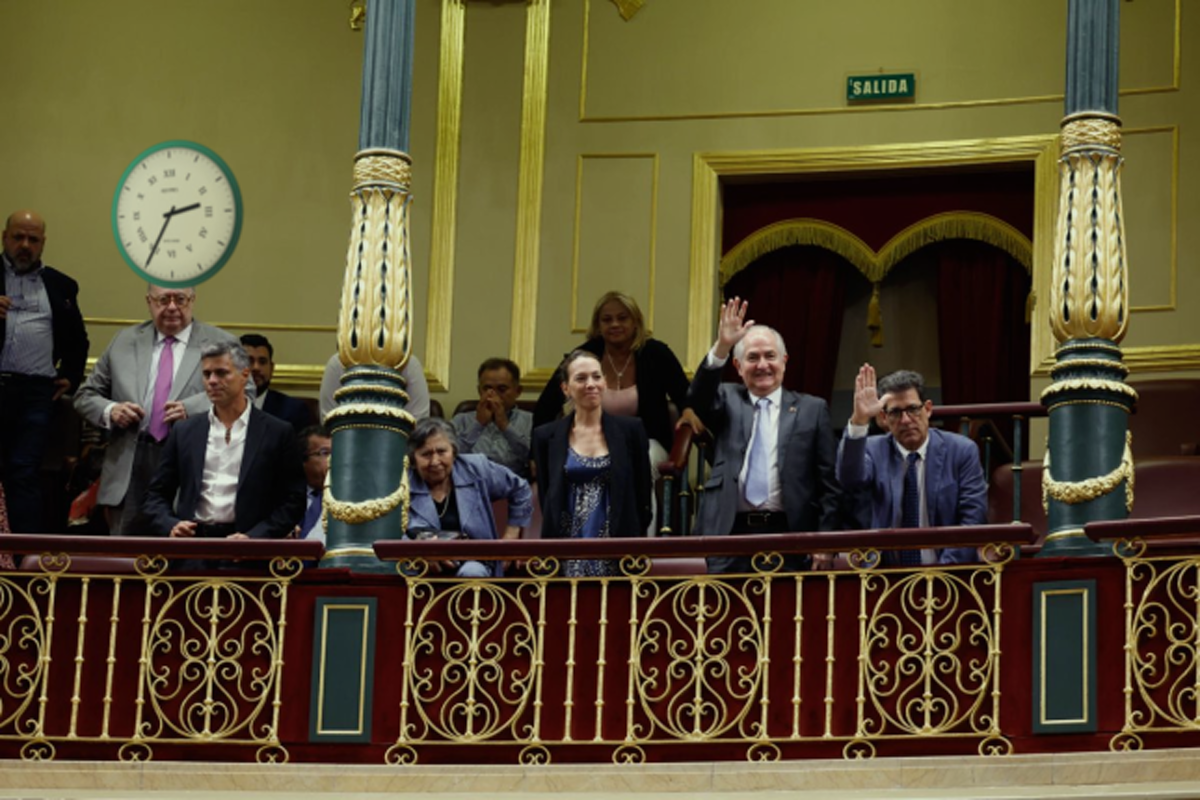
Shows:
2,35
